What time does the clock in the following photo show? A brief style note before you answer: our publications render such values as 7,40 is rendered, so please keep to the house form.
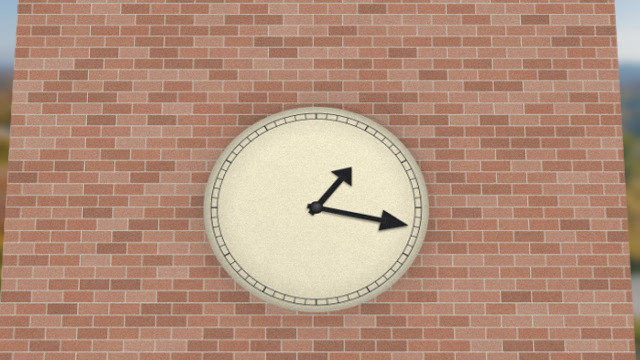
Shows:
1,17
